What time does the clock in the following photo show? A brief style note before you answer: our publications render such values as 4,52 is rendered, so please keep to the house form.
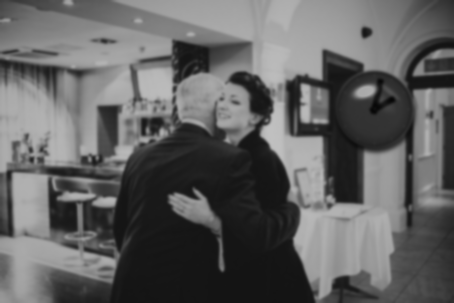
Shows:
2,02
